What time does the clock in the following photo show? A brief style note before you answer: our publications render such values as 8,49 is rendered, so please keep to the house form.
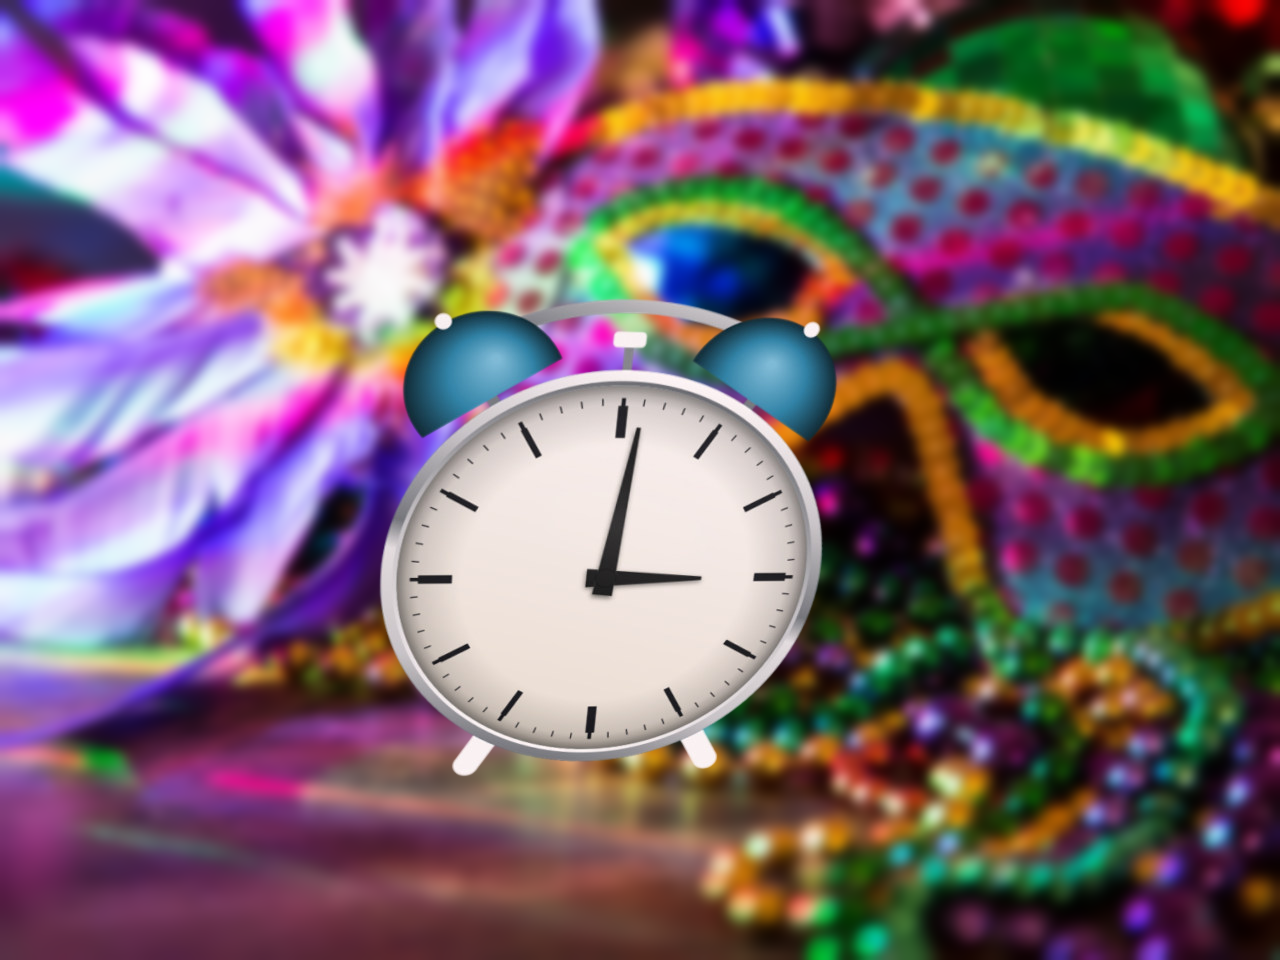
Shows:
3,01
